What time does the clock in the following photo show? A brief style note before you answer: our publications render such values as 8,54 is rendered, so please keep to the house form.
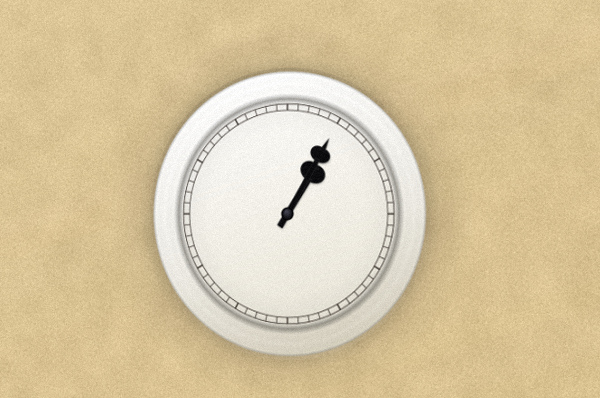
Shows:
1,05
